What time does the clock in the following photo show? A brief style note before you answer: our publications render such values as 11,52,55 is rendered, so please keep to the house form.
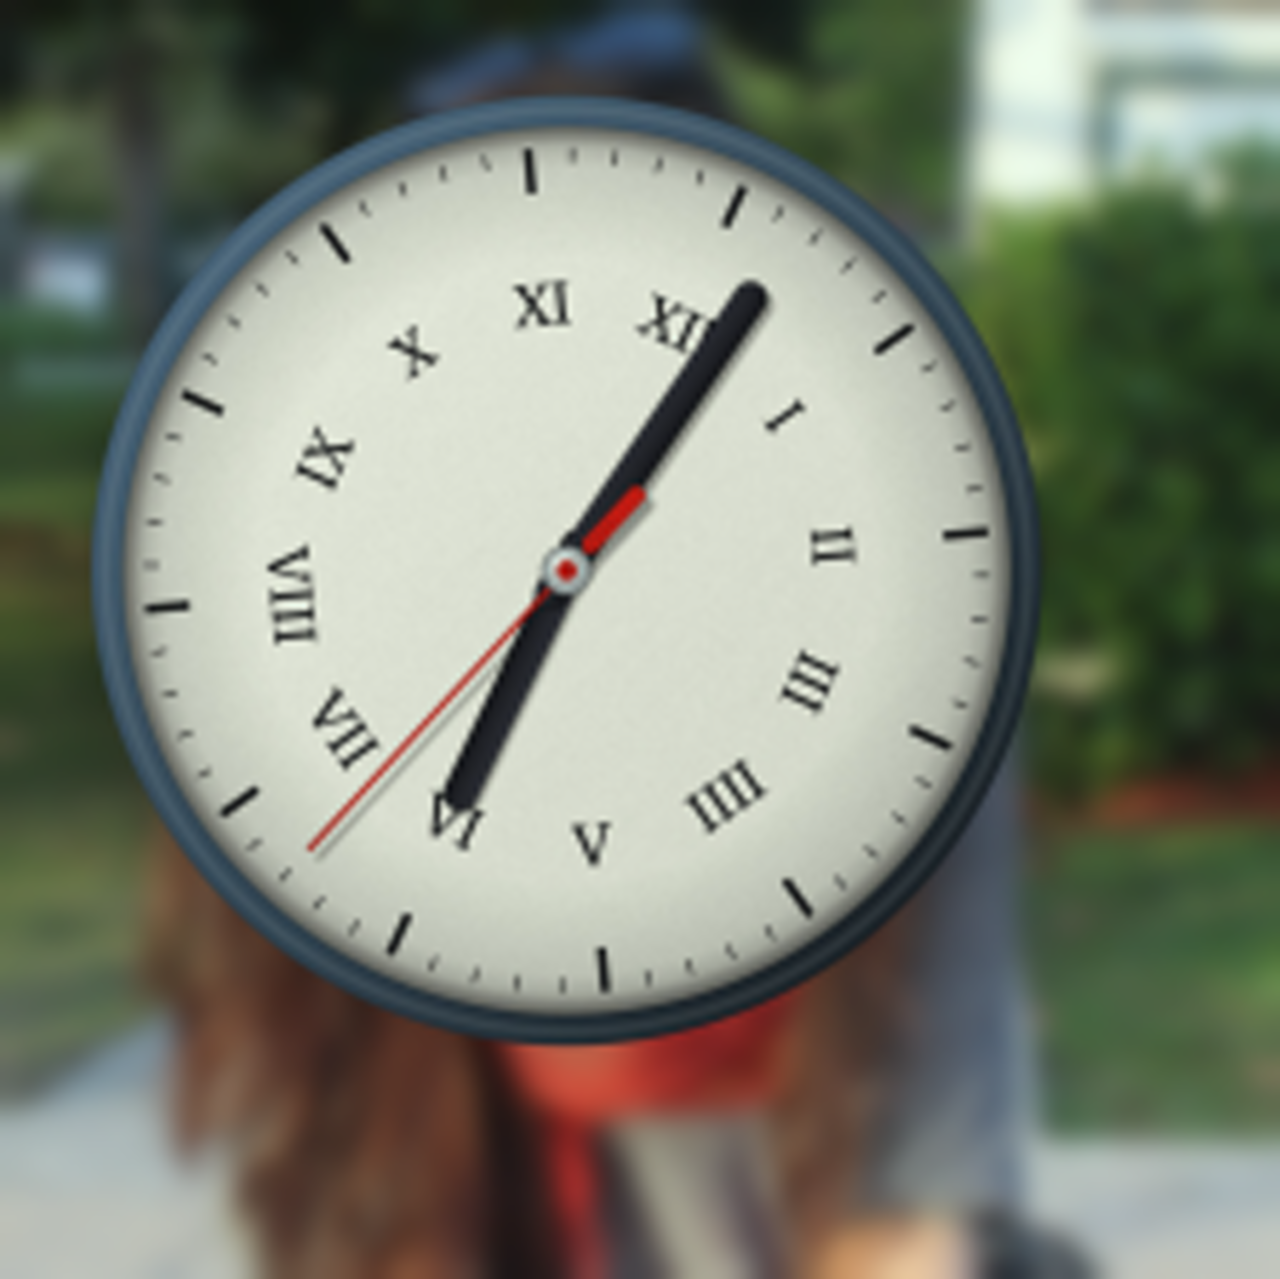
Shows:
6,01,33
